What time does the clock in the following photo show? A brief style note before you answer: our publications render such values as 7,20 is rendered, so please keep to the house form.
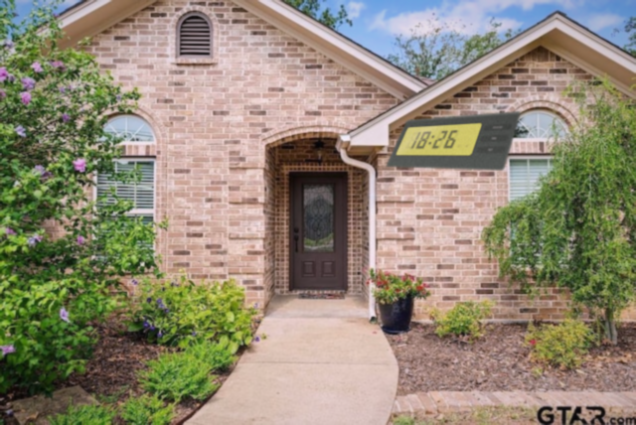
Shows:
18,26
